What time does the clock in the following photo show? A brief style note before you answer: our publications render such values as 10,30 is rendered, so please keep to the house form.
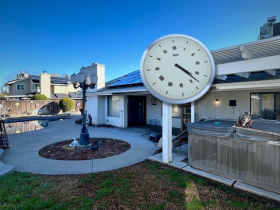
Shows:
4,23
